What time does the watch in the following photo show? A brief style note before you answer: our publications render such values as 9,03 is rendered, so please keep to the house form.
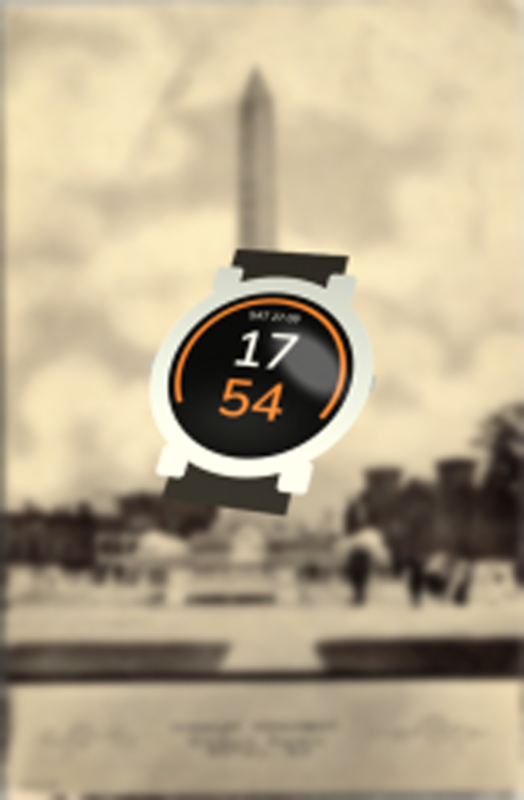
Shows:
17,54
